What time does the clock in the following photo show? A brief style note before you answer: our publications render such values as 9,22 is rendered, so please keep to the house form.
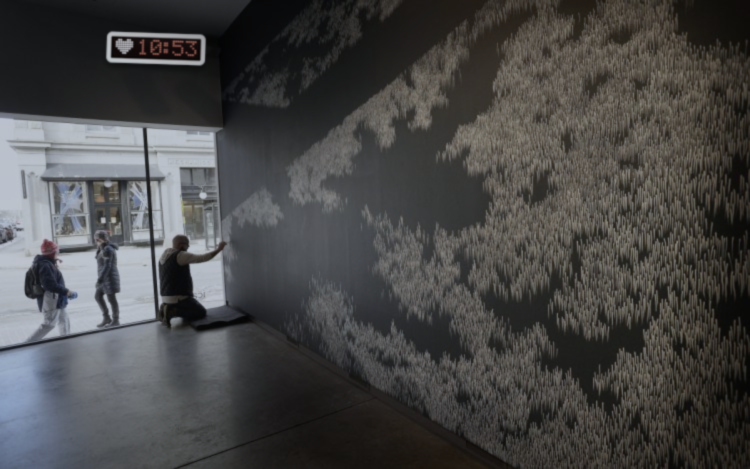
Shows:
10,53
